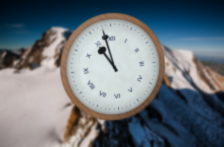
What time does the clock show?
10:58
